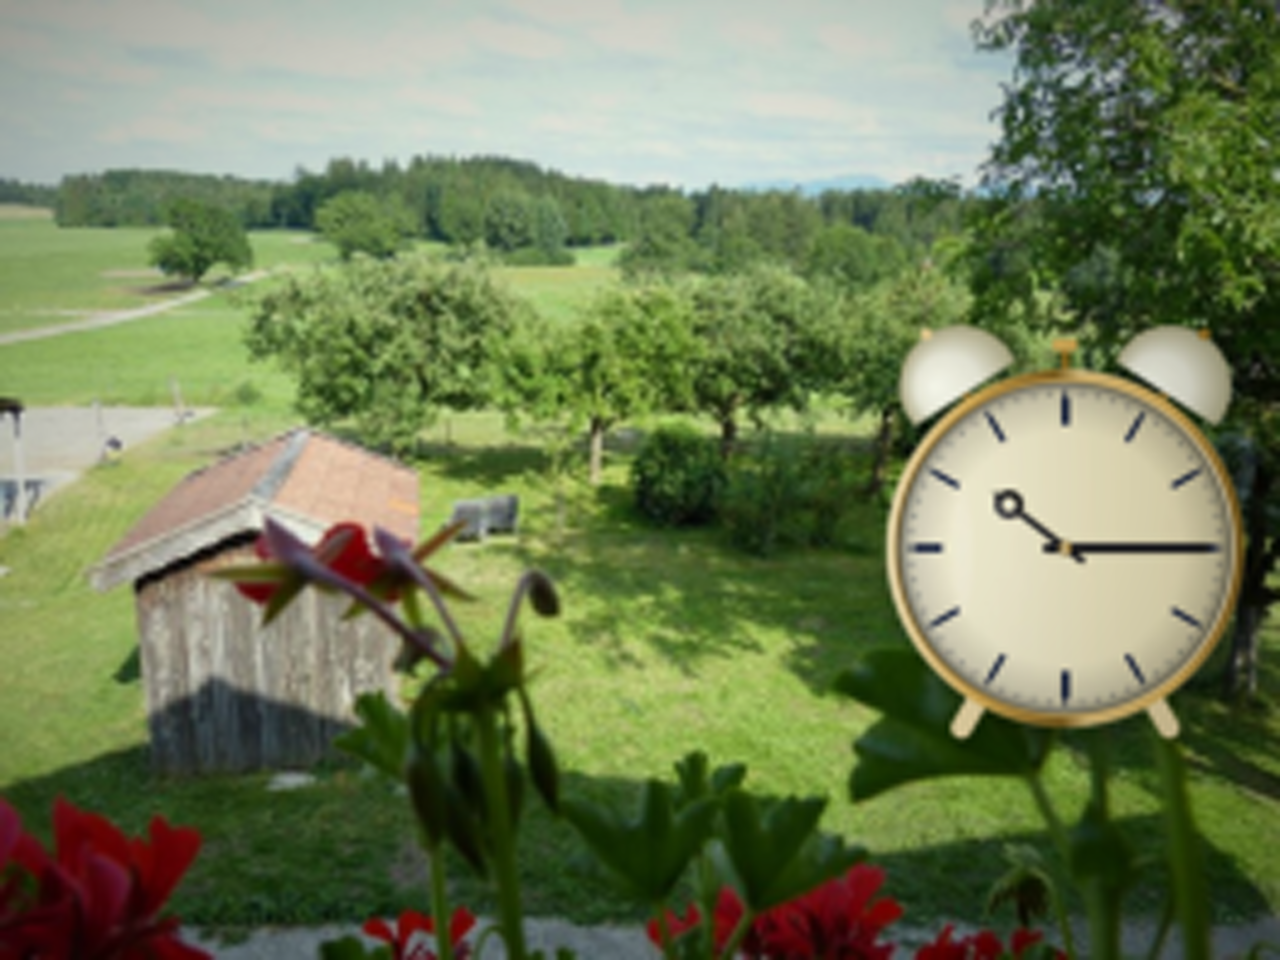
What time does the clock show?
10:15
